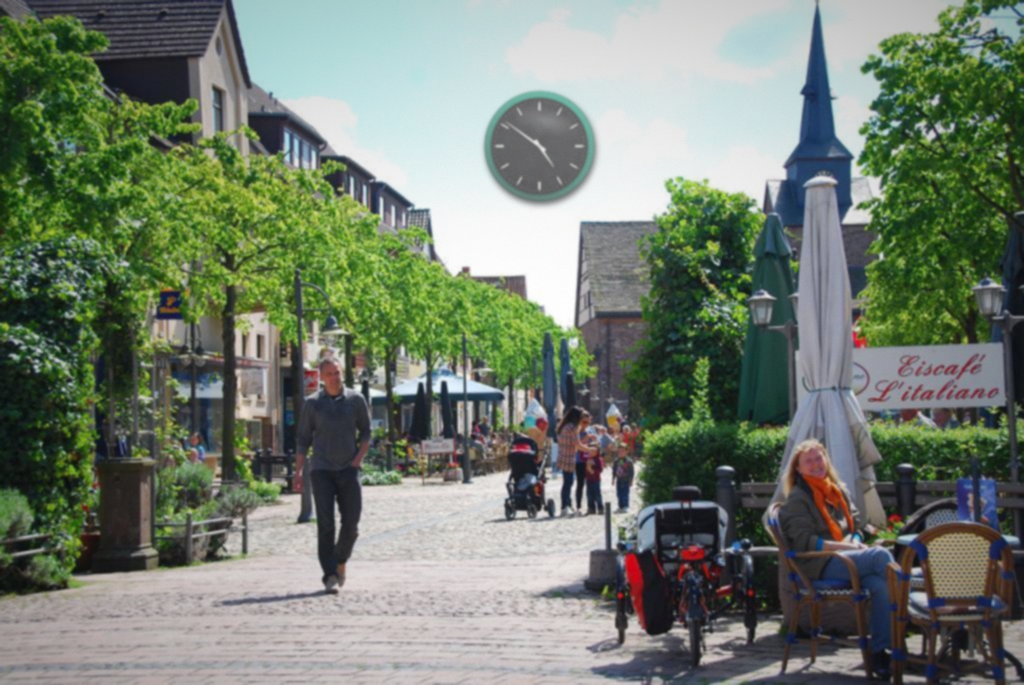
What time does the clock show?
4:51
